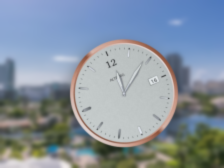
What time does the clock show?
12:09
